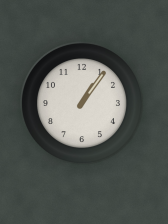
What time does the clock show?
1:06
